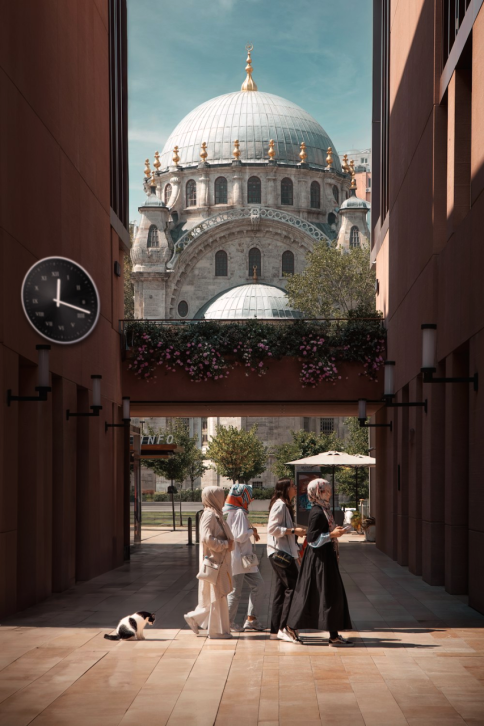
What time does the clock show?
12:18
